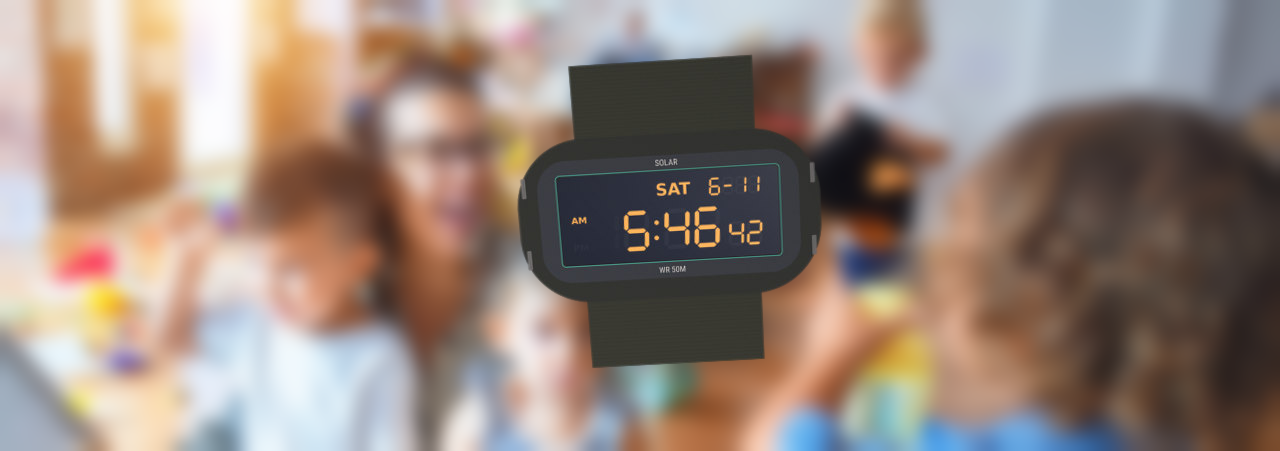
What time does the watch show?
5:46:42
